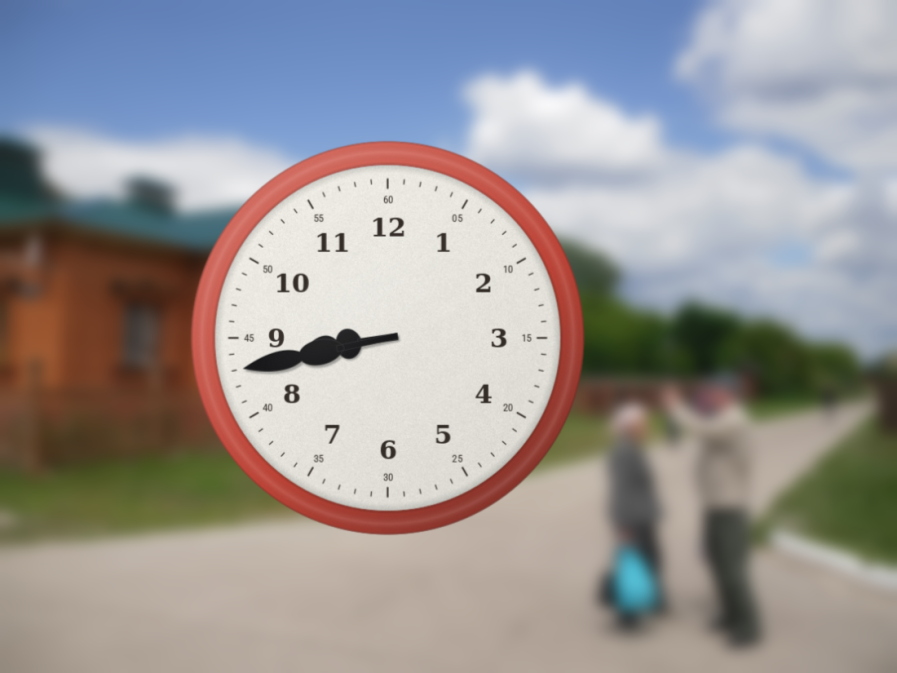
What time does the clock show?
8:43
